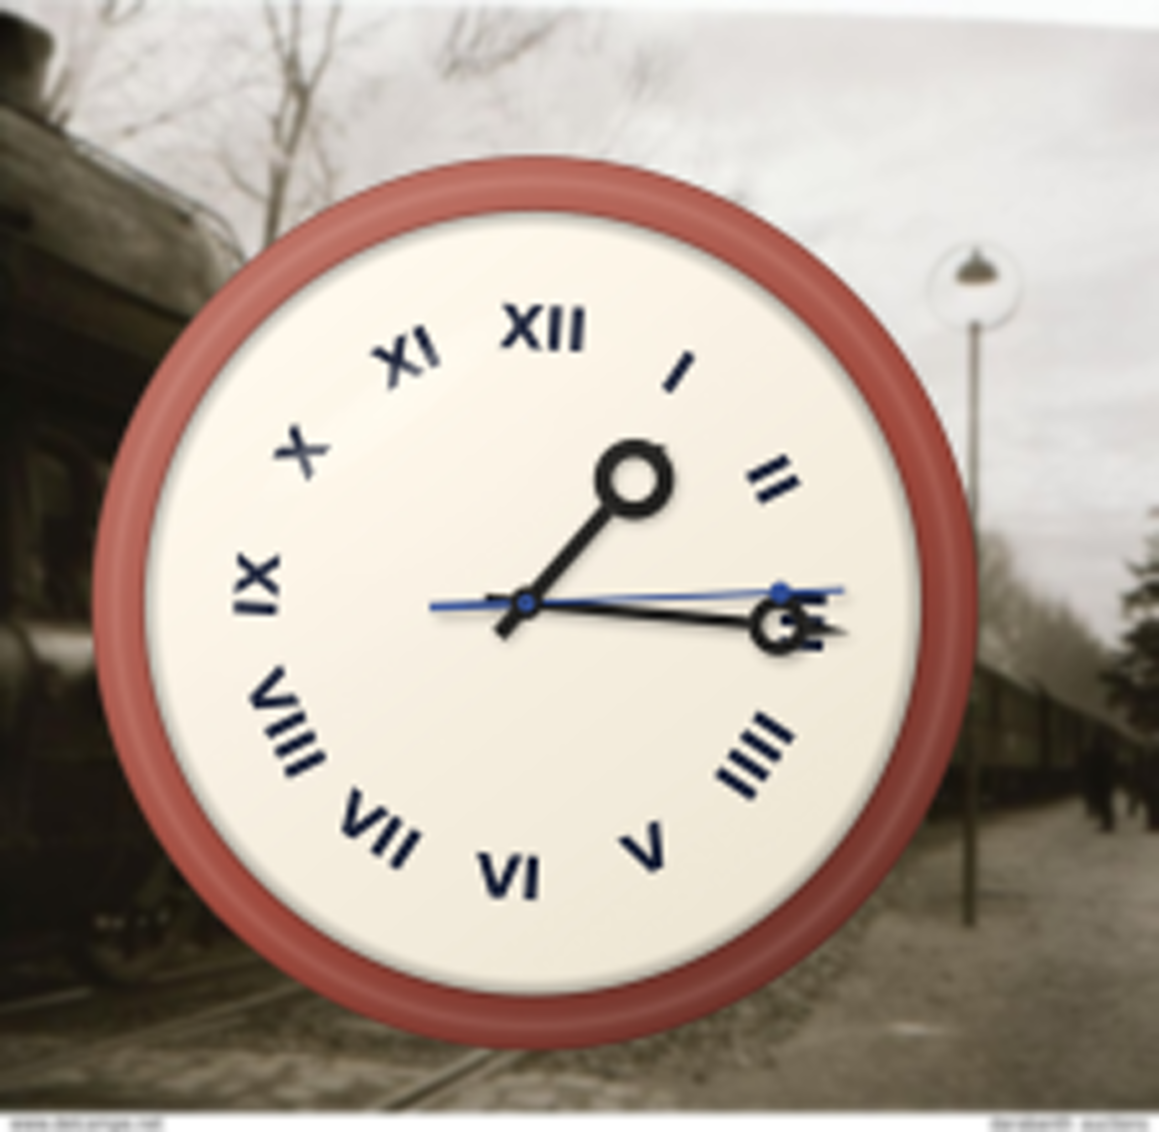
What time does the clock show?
1:15:14
